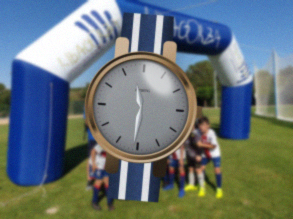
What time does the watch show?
11:31
